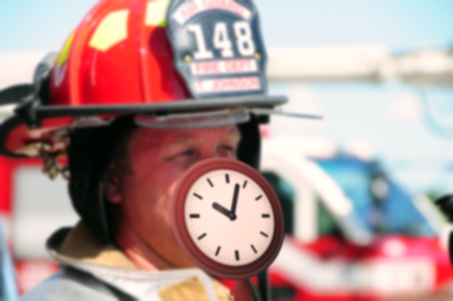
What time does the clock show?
10:03
